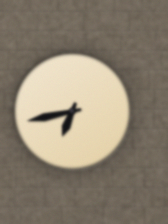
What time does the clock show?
6:43
